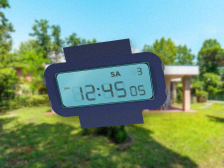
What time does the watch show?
12:45:05
